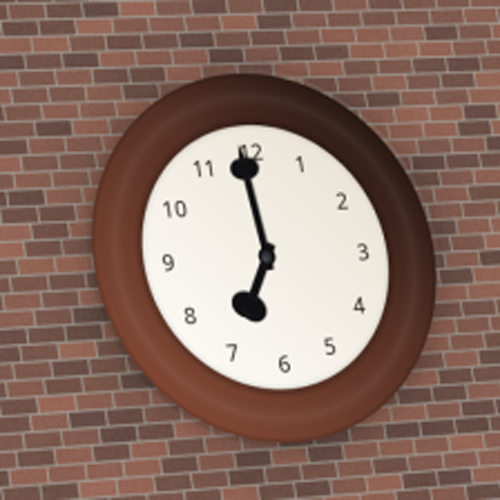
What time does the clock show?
6:59
